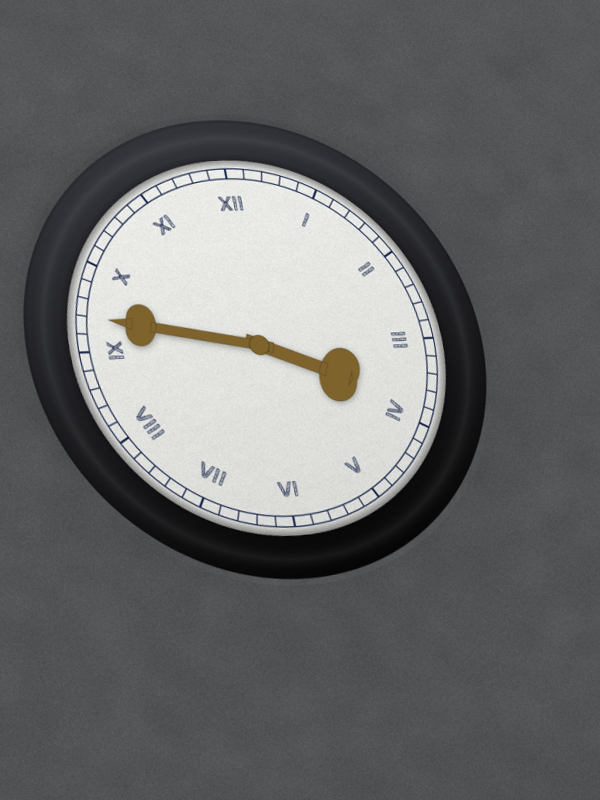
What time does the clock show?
3:47
